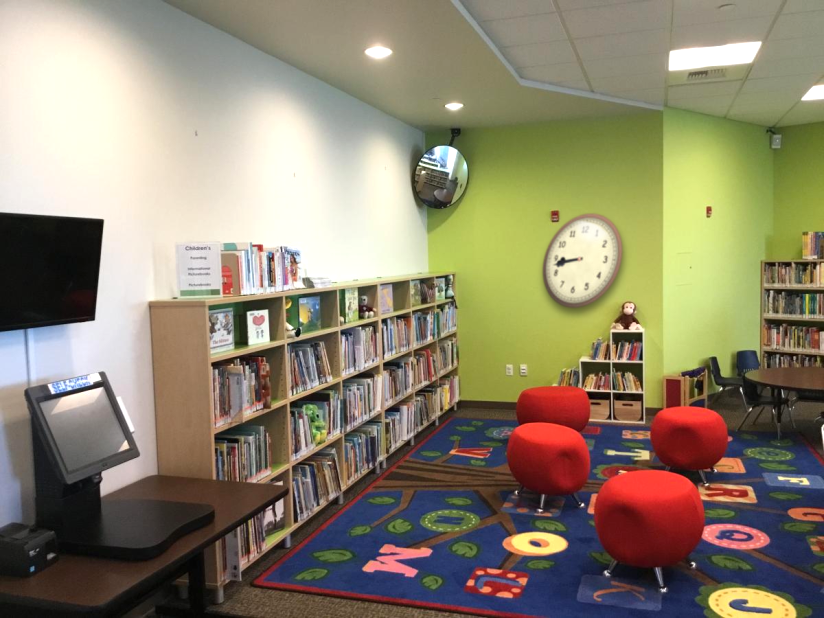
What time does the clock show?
8:43
